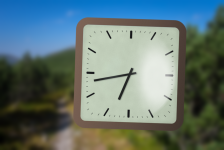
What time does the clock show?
6:43
